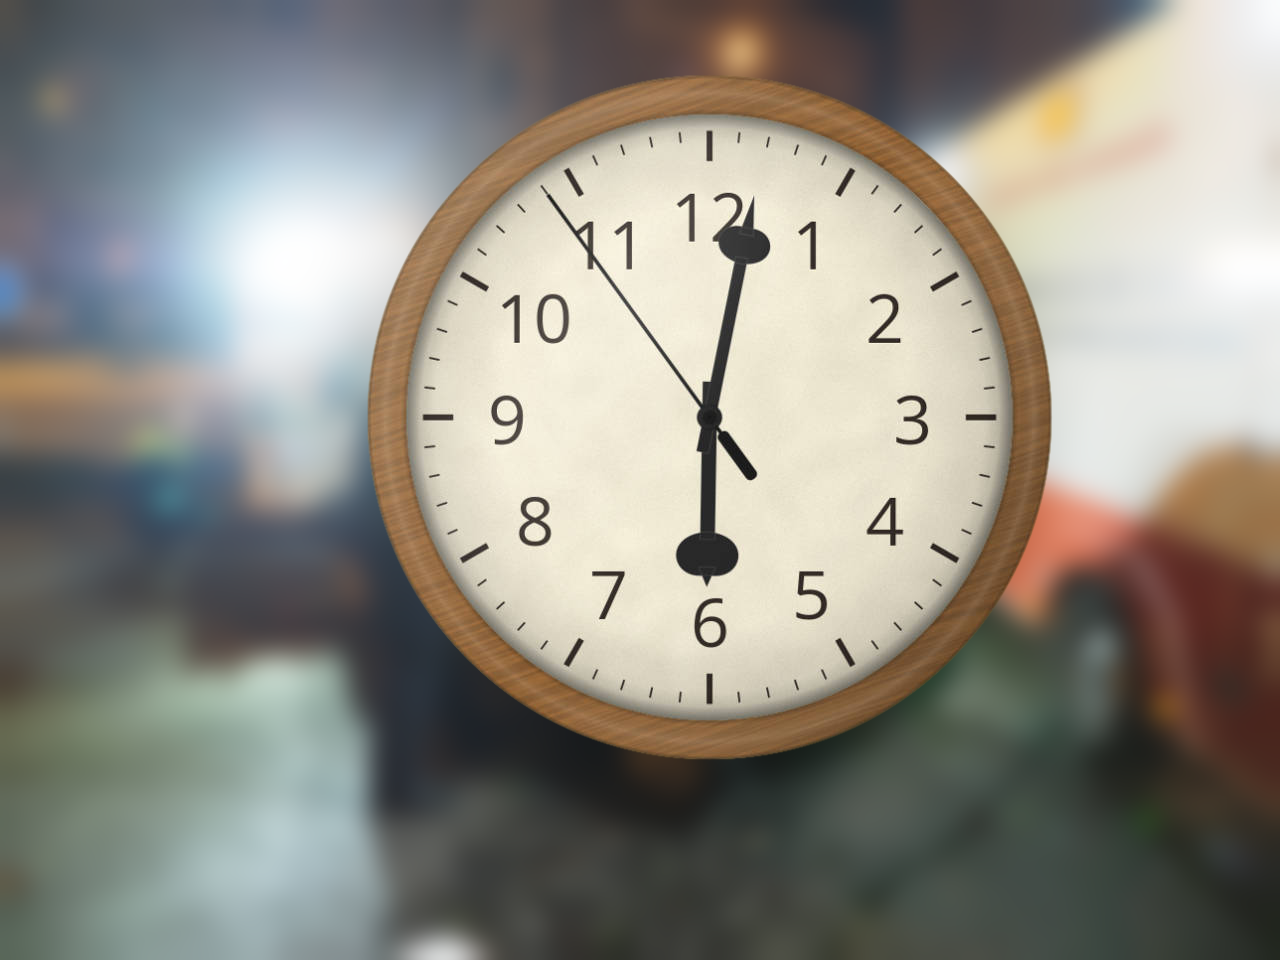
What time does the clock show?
6:01:54
